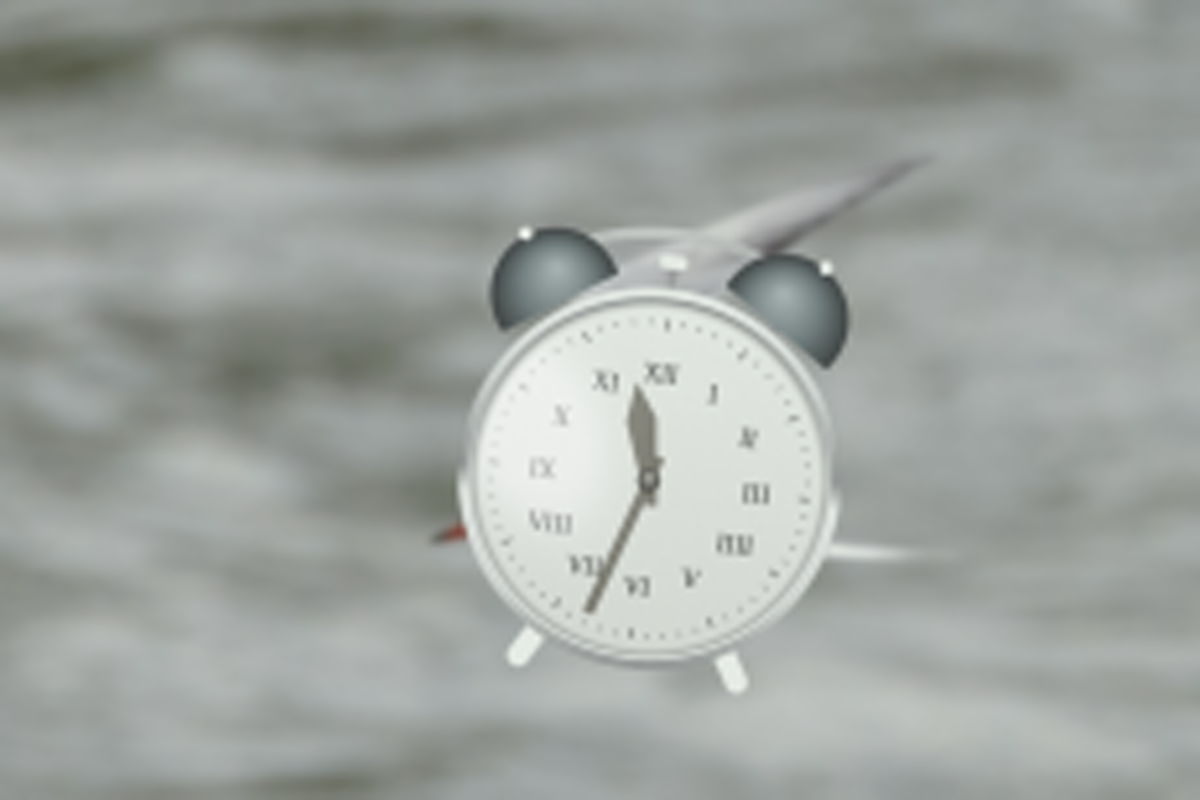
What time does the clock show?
11:33
